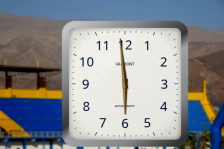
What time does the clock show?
5:59
